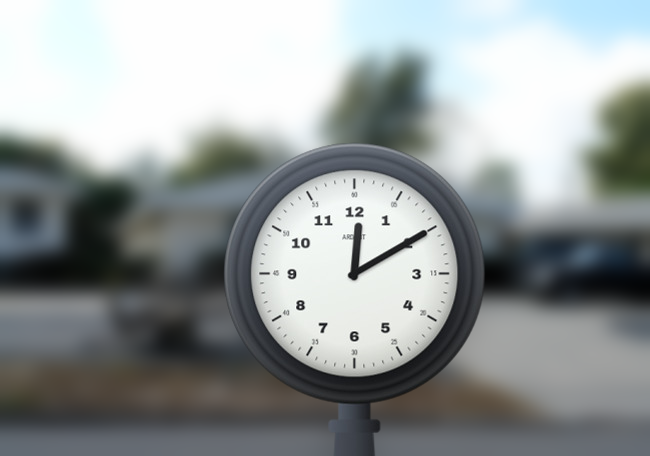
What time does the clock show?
12:10
